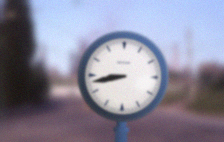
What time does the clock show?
8:43
